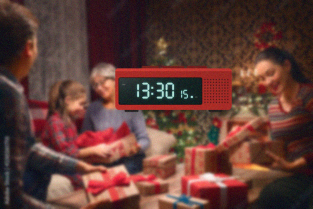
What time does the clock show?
13:30:15
